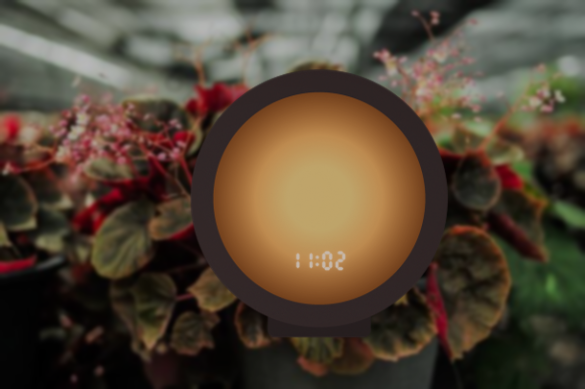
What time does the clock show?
11:02
